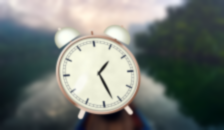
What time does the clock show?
1:27
